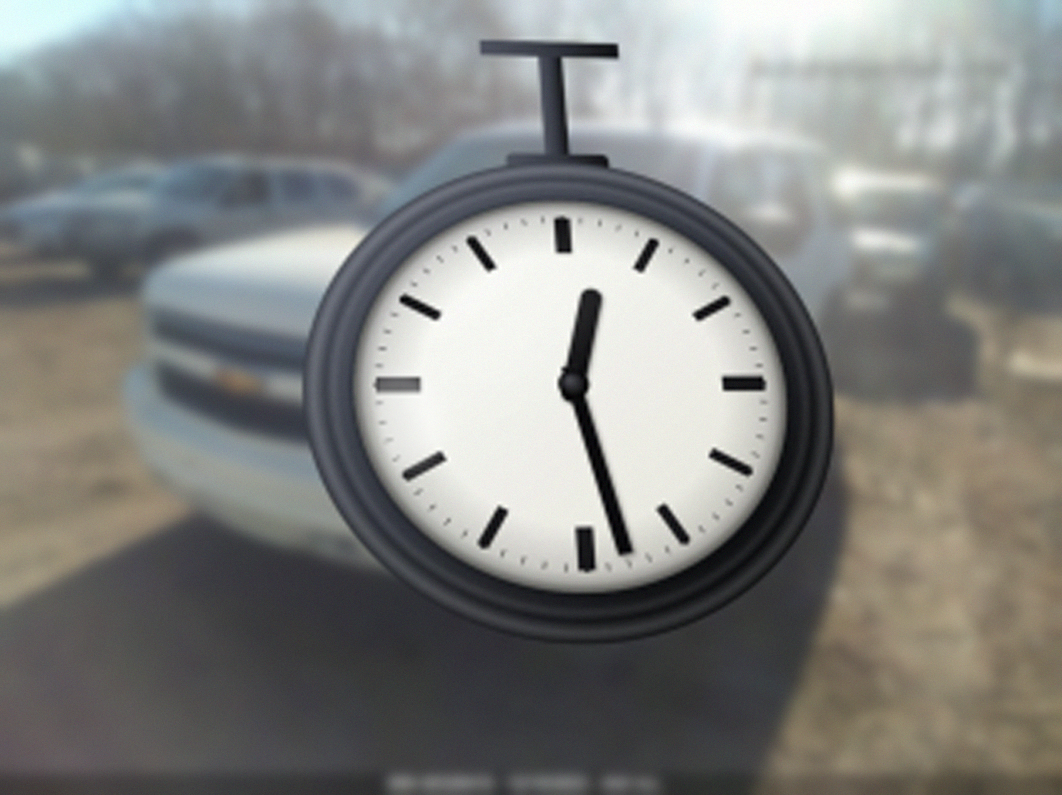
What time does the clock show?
12:28
